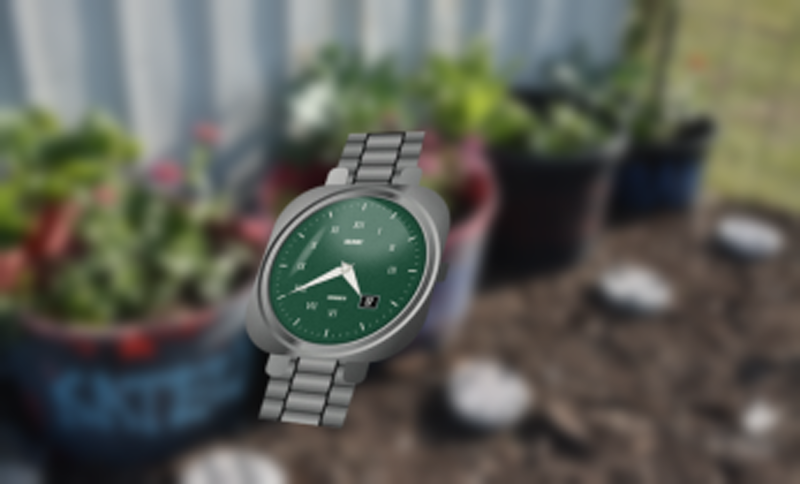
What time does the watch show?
4:40
